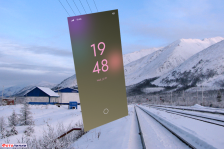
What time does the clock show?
19:48
